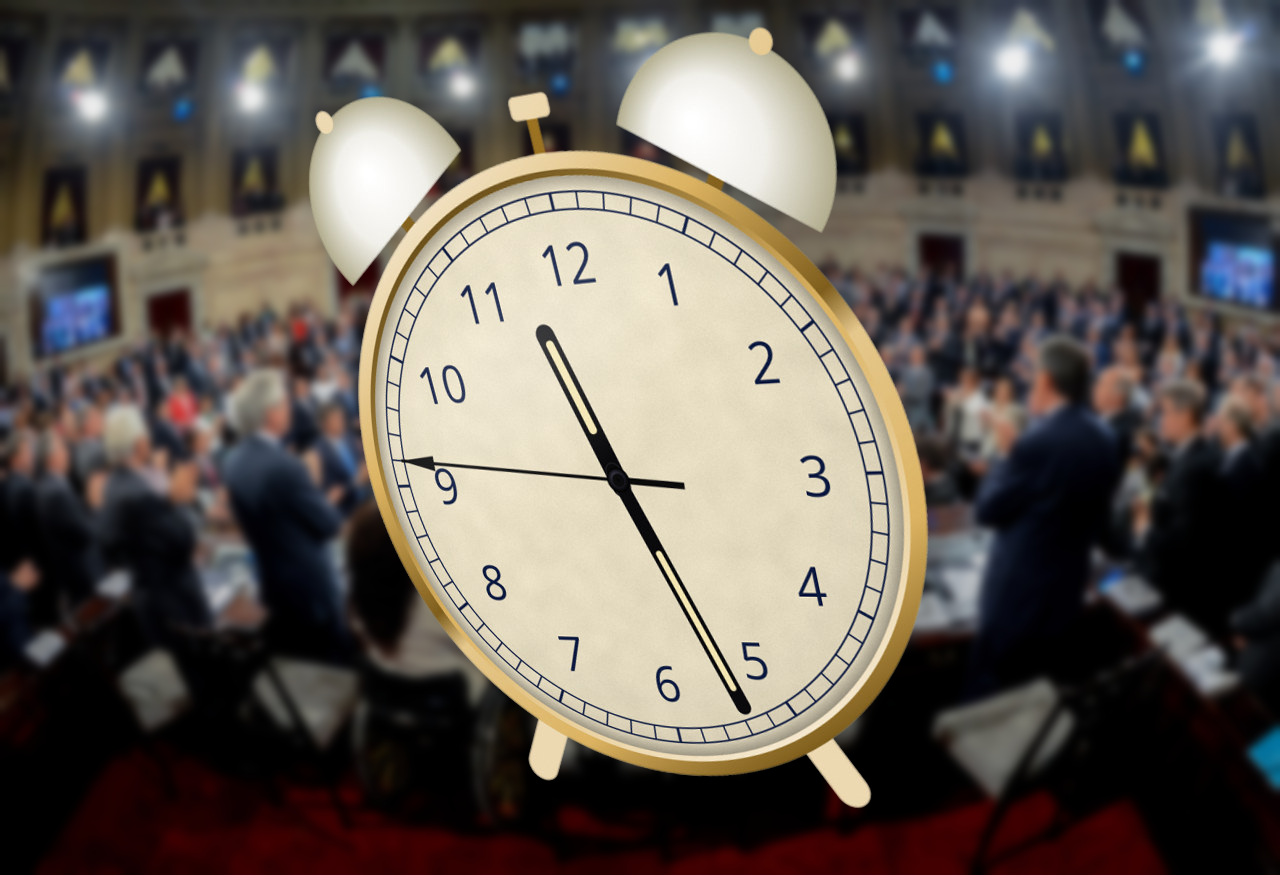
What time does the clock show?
11:26:46
